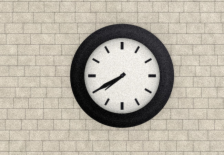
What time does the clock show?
7:40
